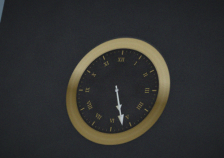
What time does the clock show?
5:27
